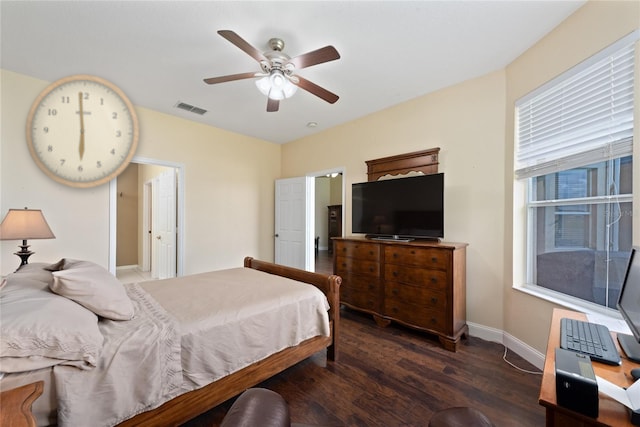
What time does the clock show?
5:59
